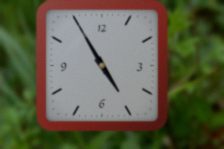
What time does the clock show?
4:55
